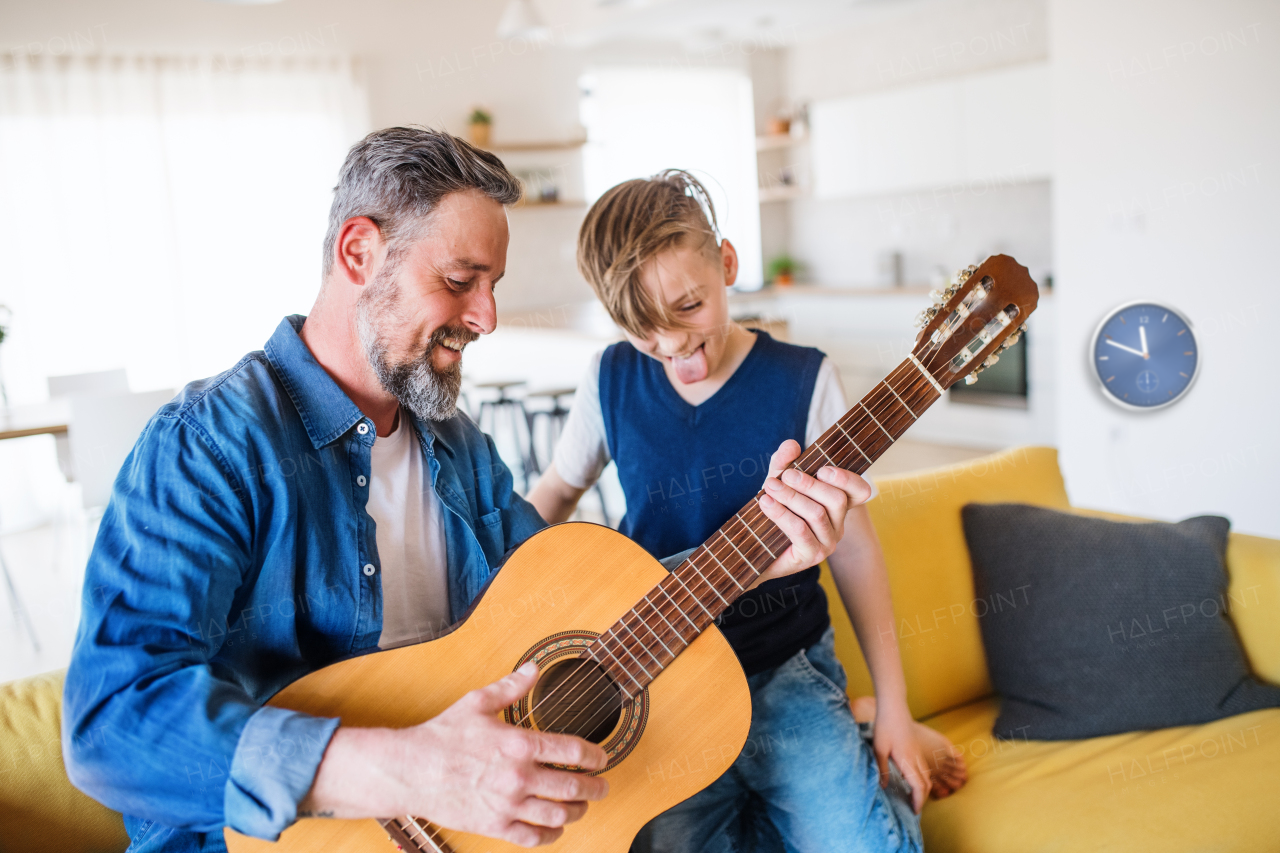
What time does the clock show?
11:49
